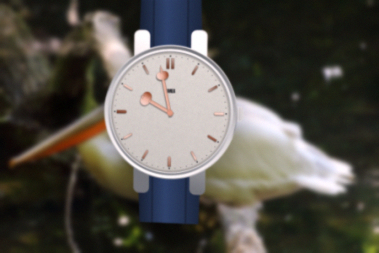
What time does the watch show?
9:58
